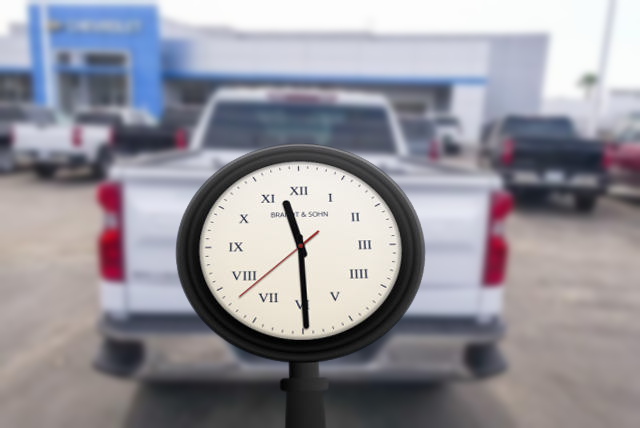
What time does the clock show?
11:29:38
